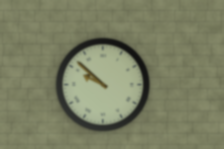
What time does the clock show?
9:52
